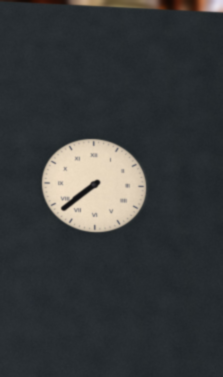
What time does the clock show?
7:38
